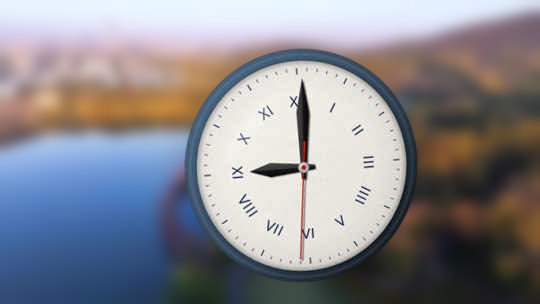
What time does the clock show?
9:00:31
